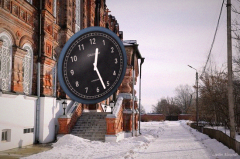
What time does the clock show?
12:27
